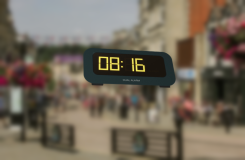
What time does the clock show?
8:16
